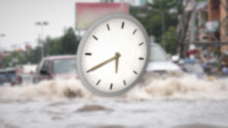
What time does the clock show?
5:40
